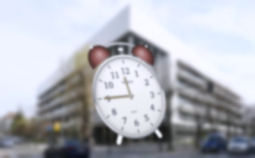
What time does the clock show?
11:45
